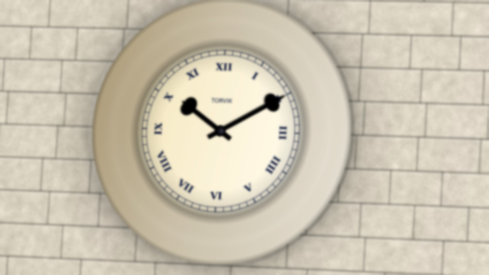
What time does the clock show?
10:10
